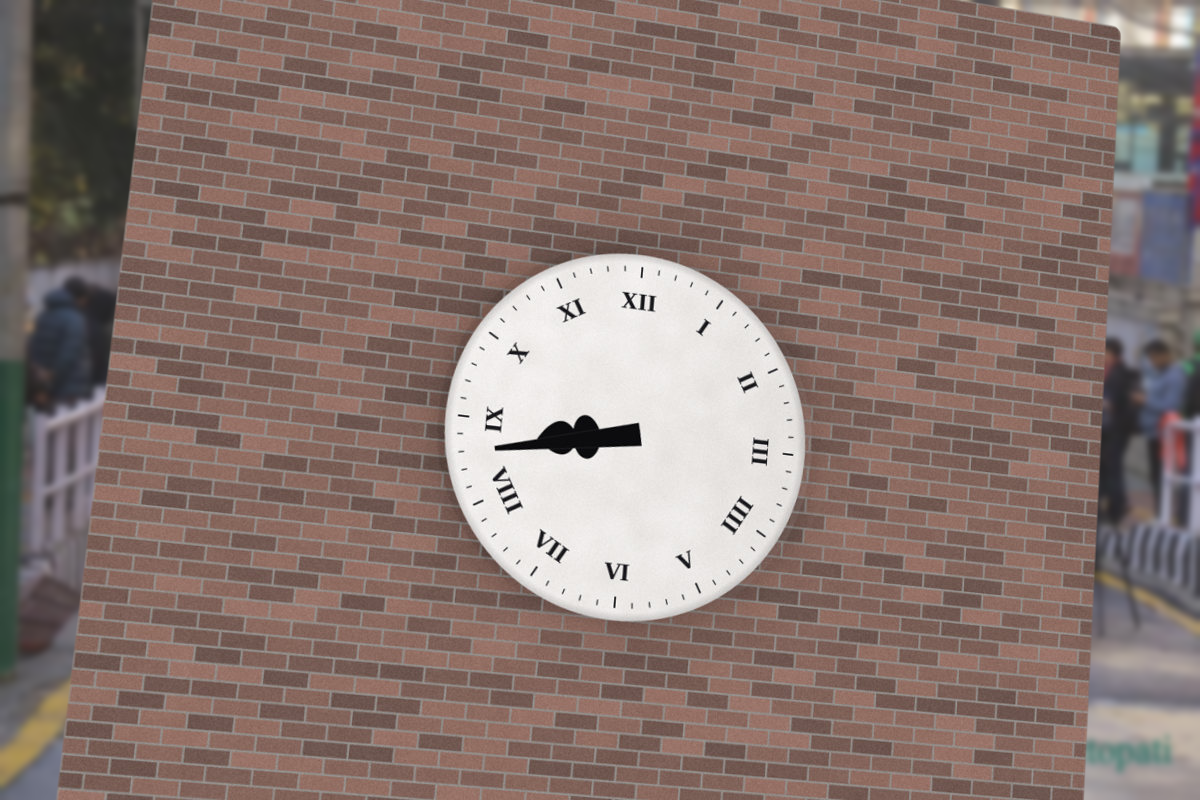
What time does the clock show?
8:43
